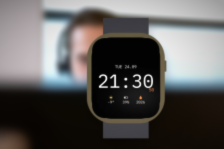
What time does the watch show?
21:30
